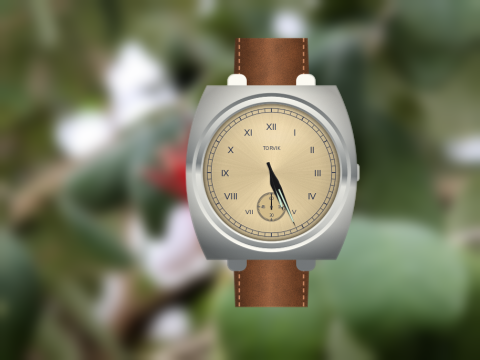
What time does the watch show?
5:26
